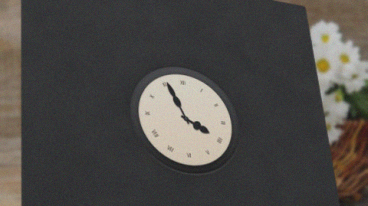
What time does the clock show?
3:56
